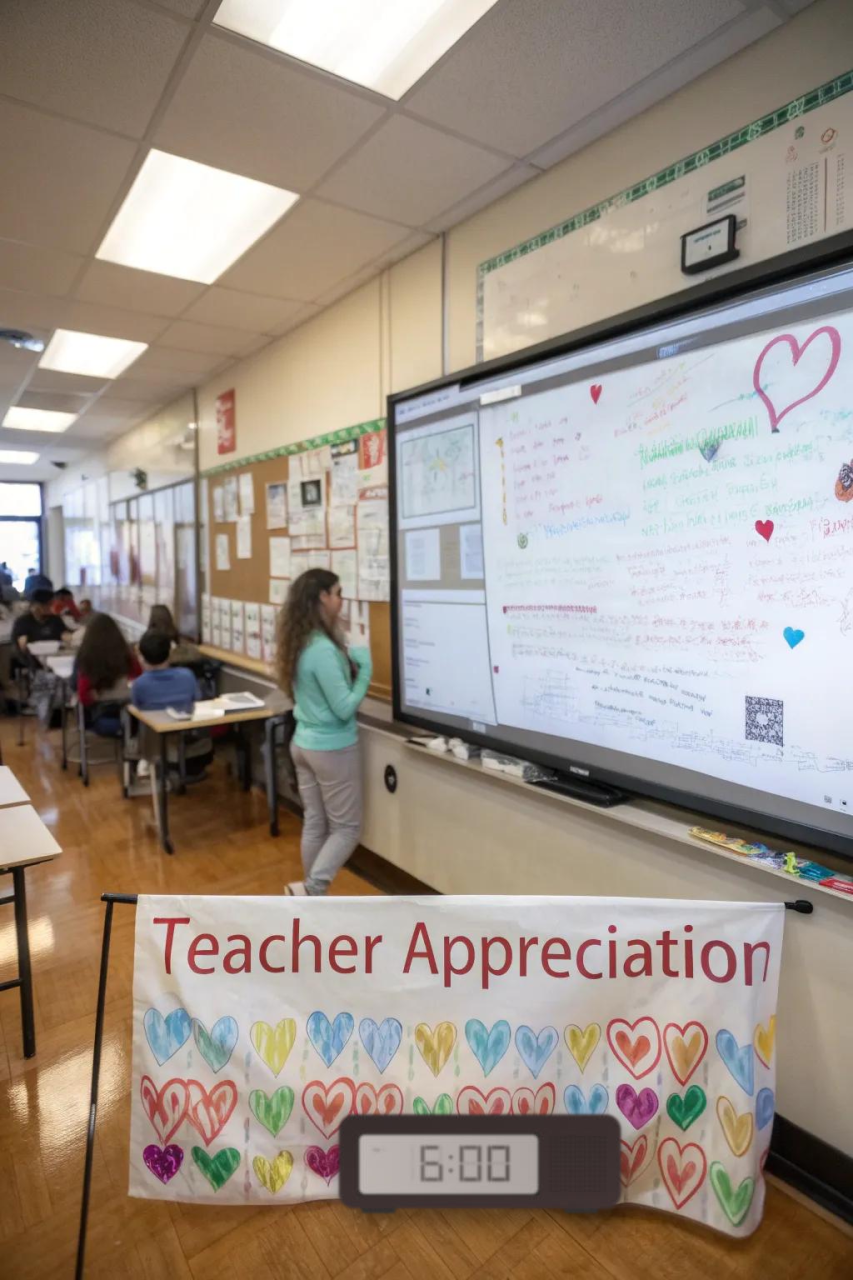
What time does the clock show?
6:00
